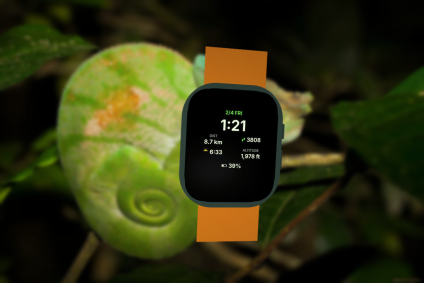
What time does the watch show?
1:21
